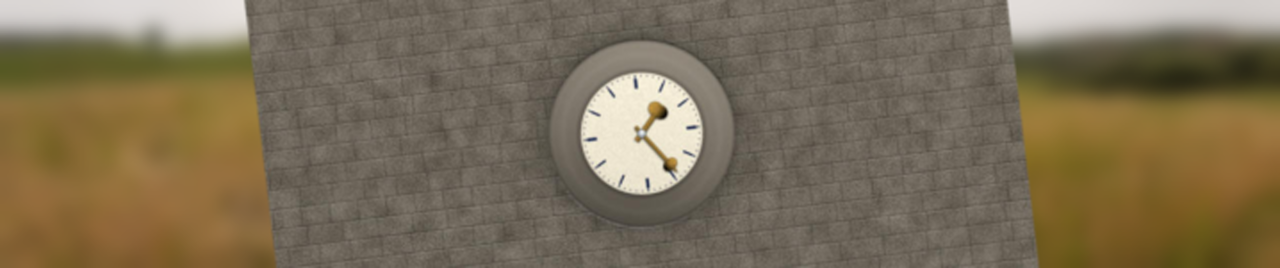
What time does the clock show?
1:24
